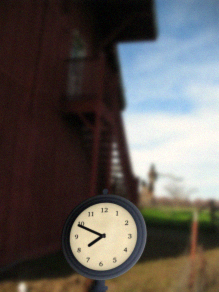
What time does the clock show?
7:49
